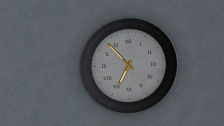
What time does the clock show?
6:53
